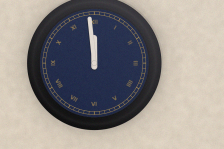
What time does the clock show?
11:59
